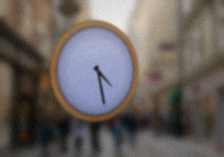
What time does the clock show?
4:28
